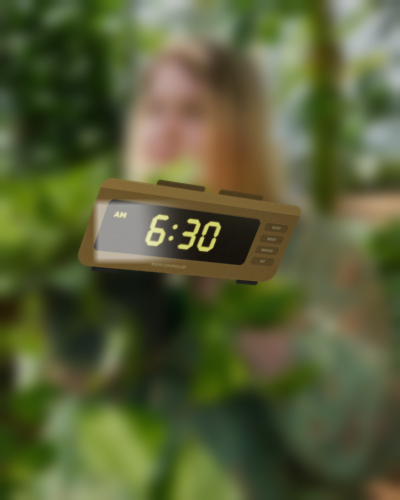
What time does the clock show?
6:30
